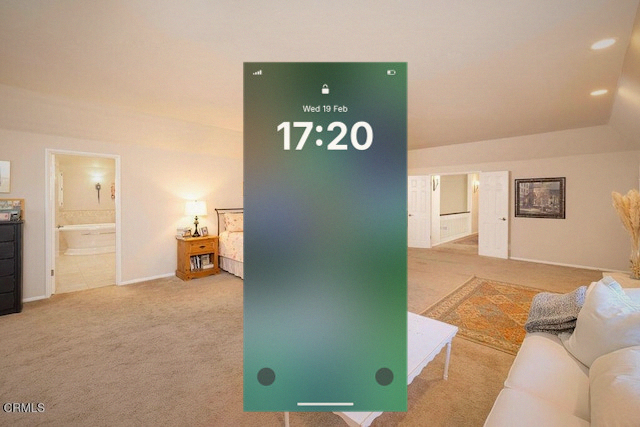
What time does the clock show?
17:20
